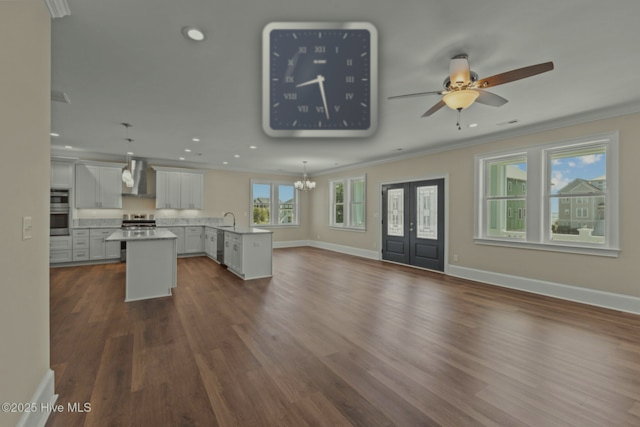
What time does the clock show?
8:28
